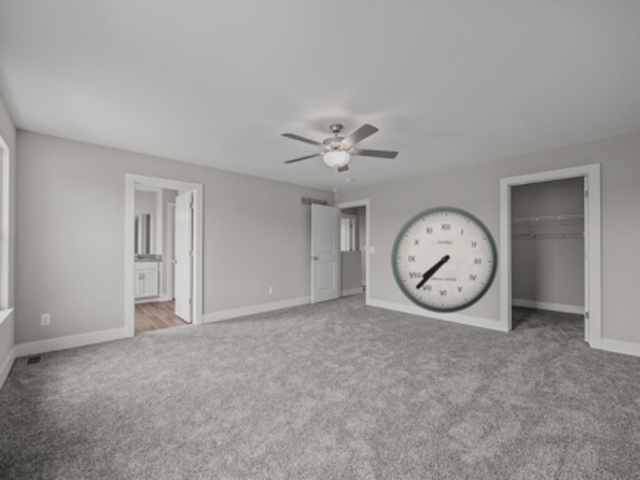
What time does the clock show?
7:37
